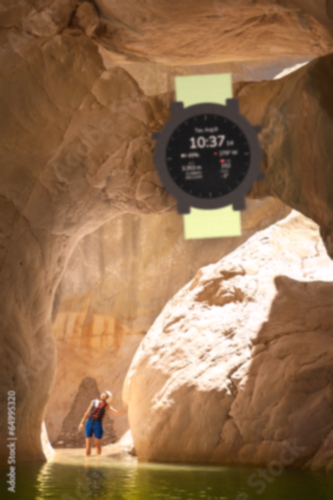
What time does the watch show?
10:37
